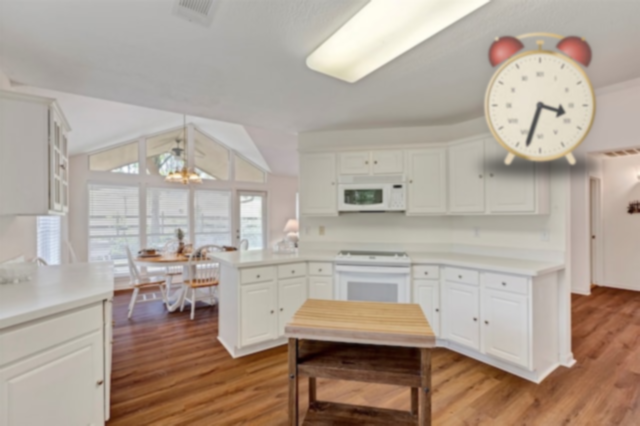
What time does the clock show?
3:33
